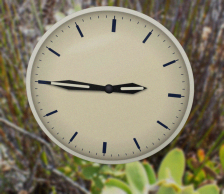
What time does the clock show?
2:45
